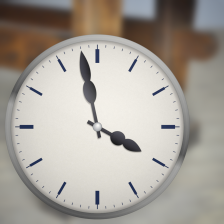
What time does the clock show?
3:58
